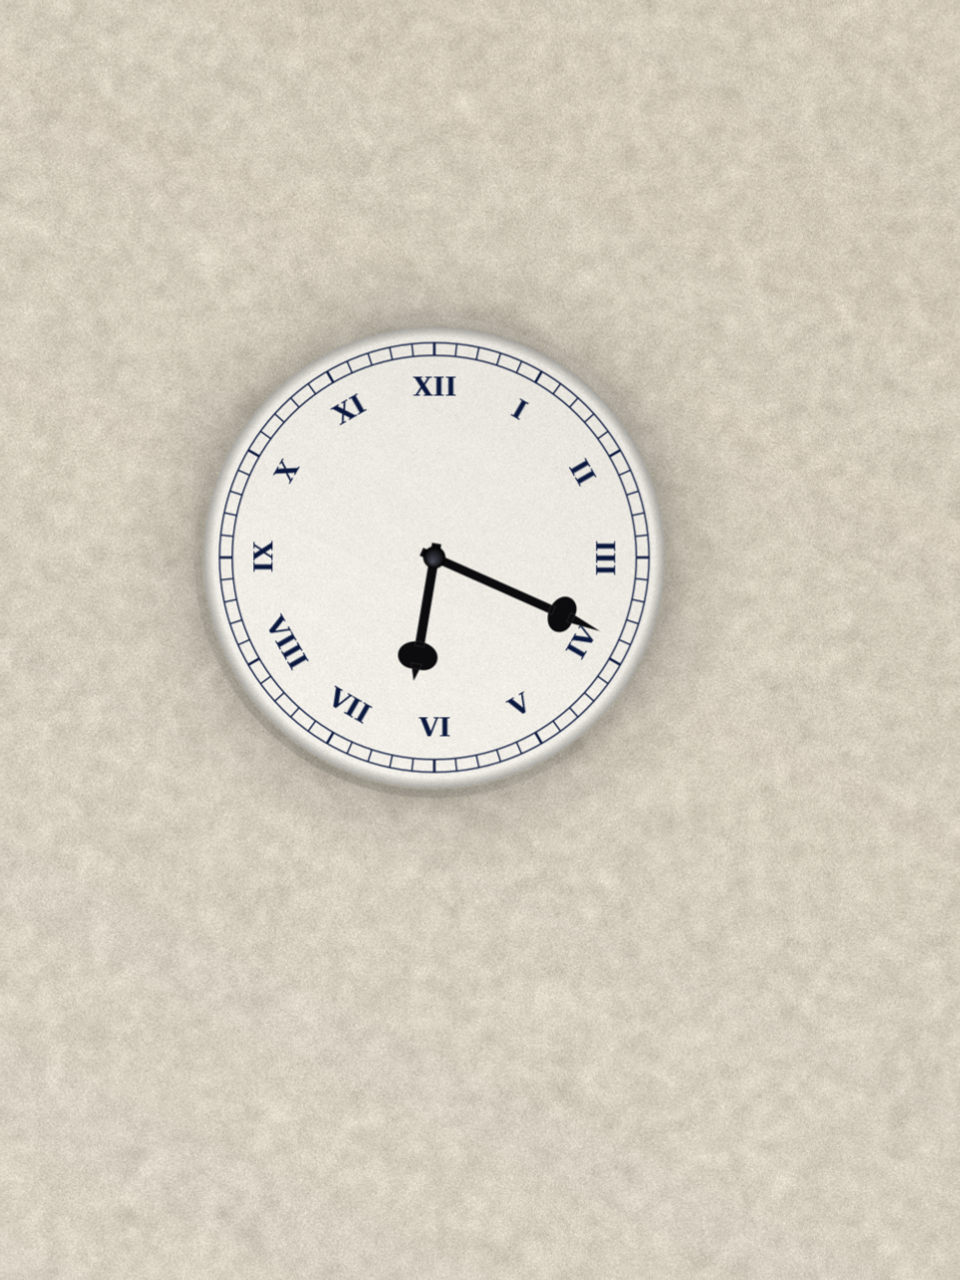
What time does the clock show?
6:19
